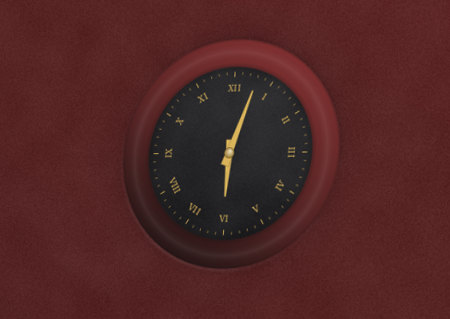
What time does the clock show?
6:03
